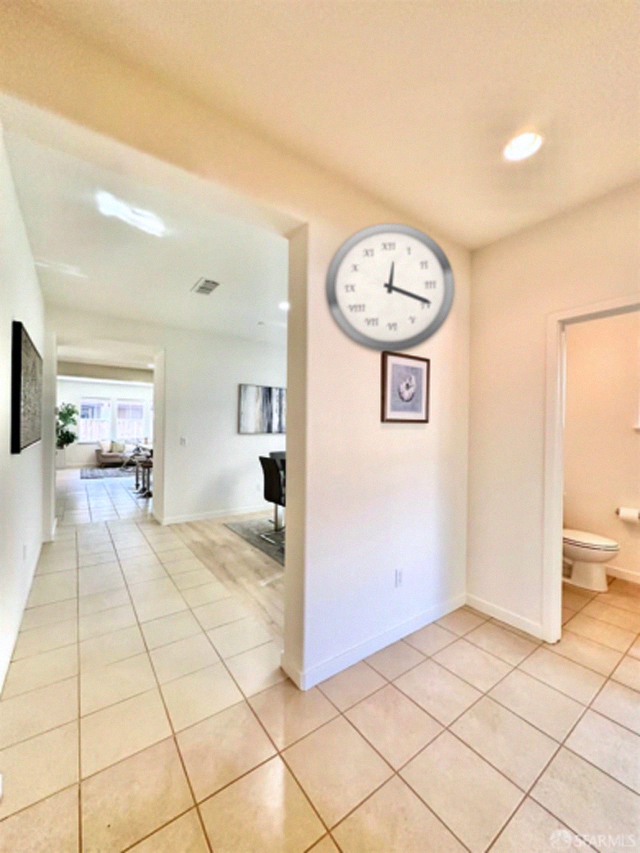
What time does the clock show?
12:19
